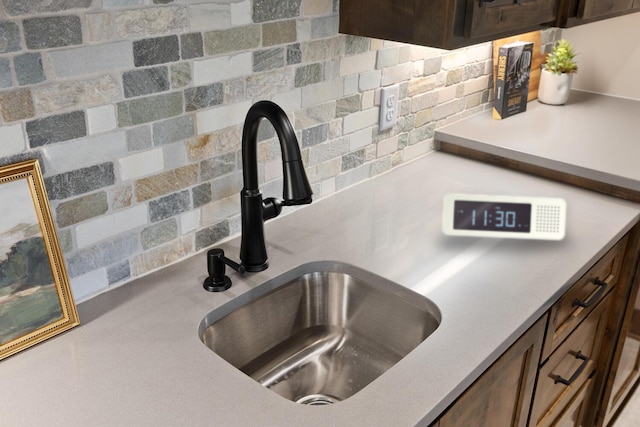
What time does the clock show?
11:30
